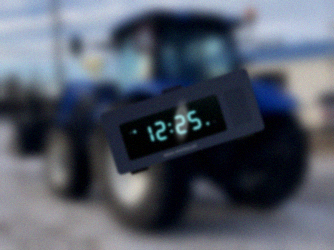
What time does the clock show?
12:25
